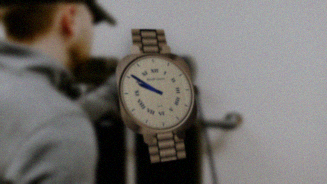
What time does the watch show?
9:51
